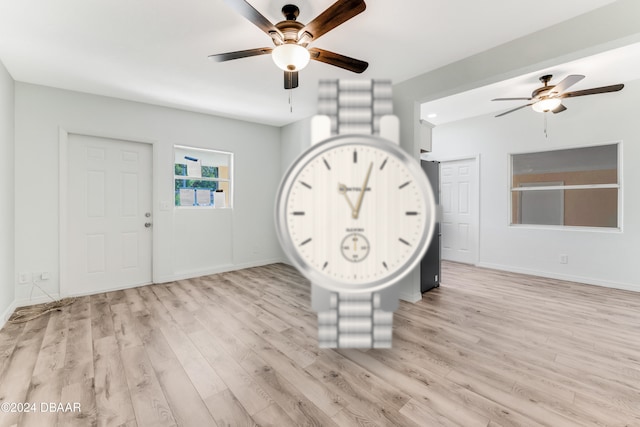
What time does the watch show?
11:03
